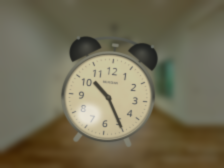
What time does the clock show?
10:25
